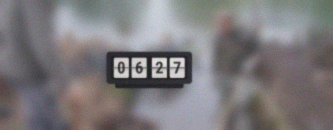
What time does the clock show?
6:27
